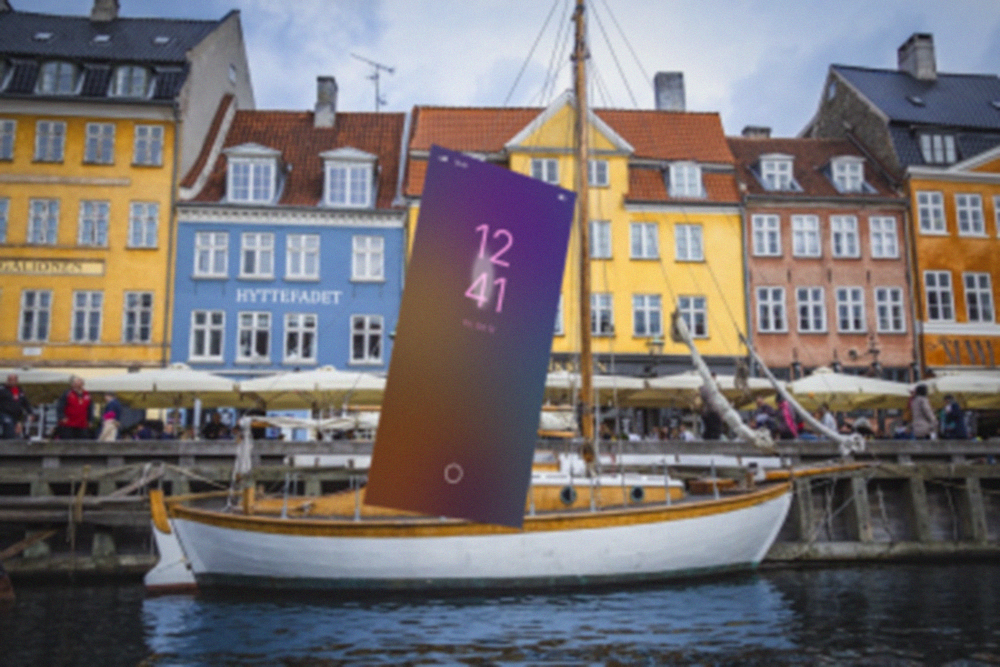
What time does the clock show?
12:41
